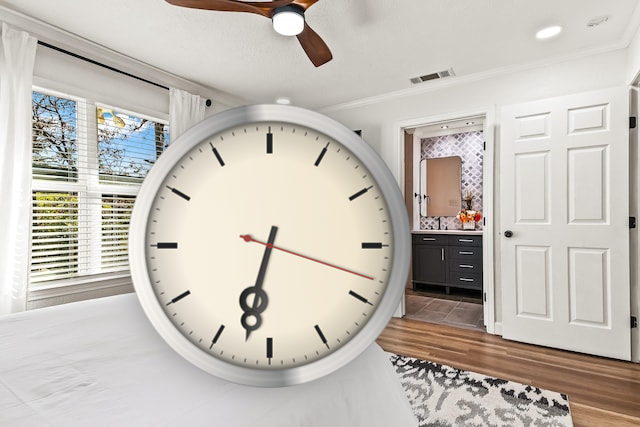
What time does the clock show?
6:32:18
